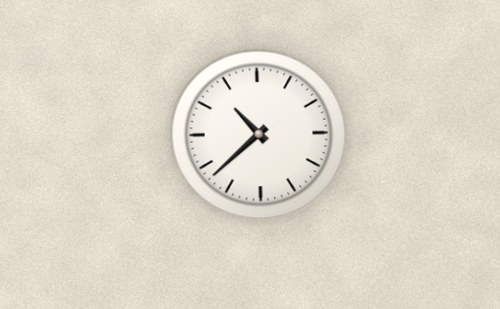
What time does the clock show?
10:38
